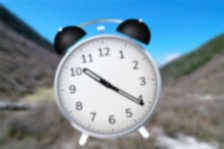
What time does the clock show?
10:21
